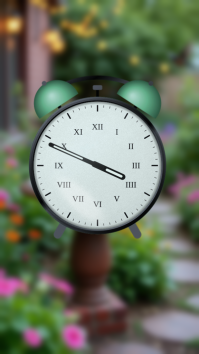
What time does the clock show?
3:49
